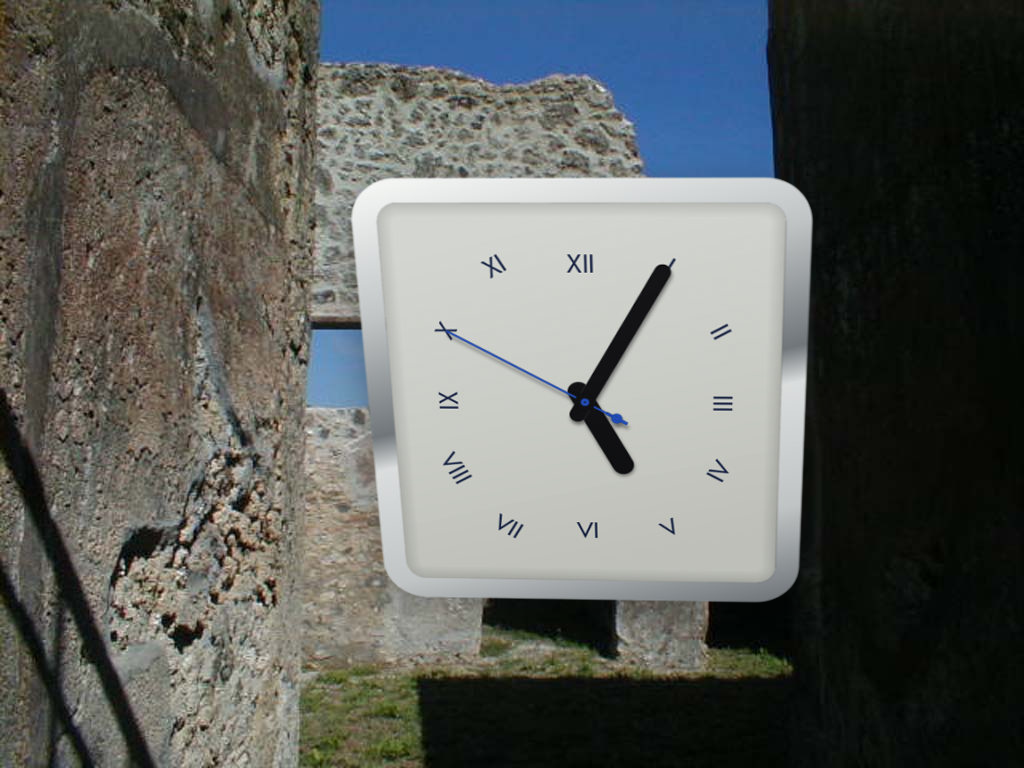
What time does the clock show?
5:04:50
